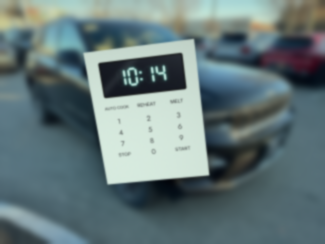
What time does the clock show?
10:14
